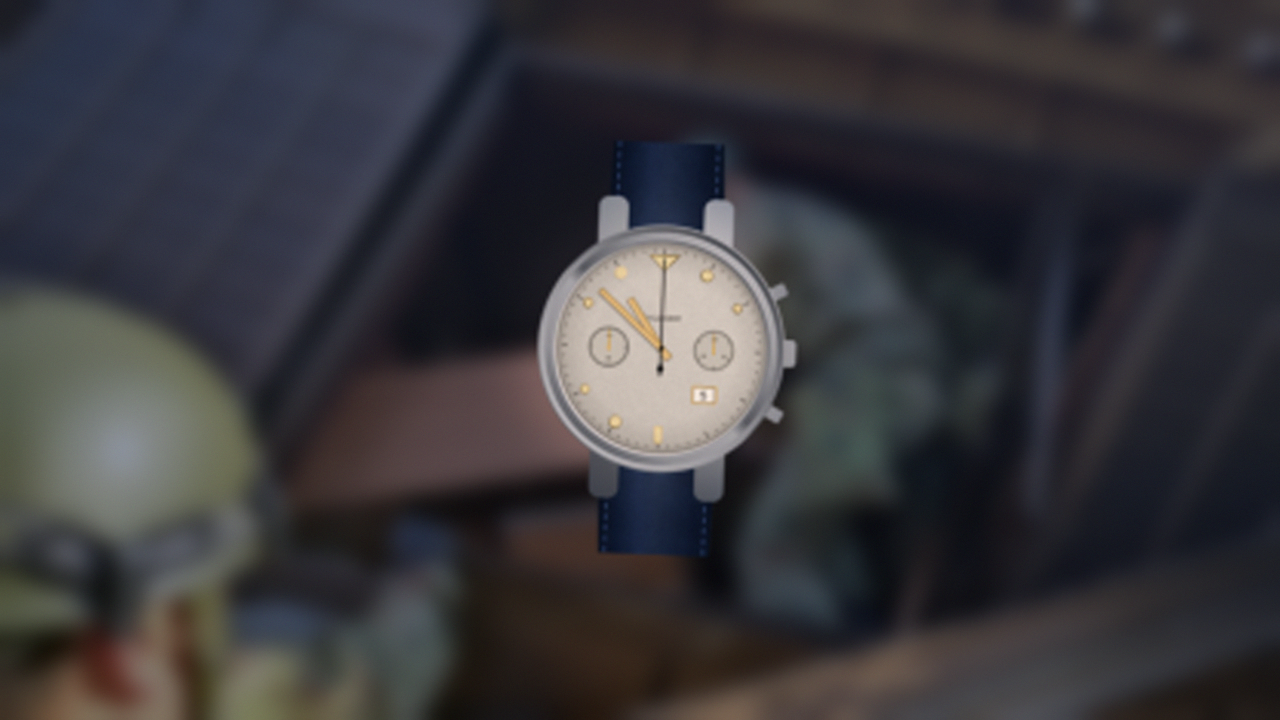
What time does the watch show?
10:52
